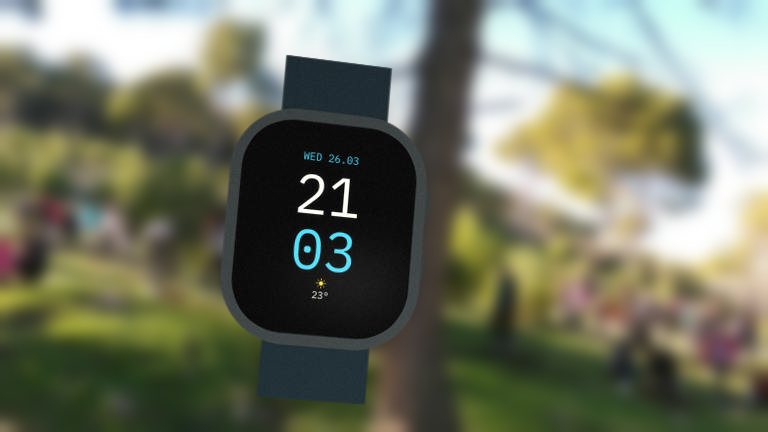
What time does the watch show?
21:03
